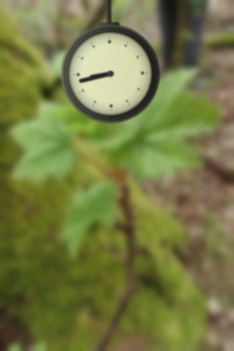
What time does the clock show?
8:43
